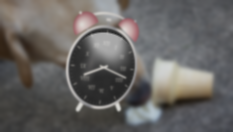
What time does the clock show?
8:18
